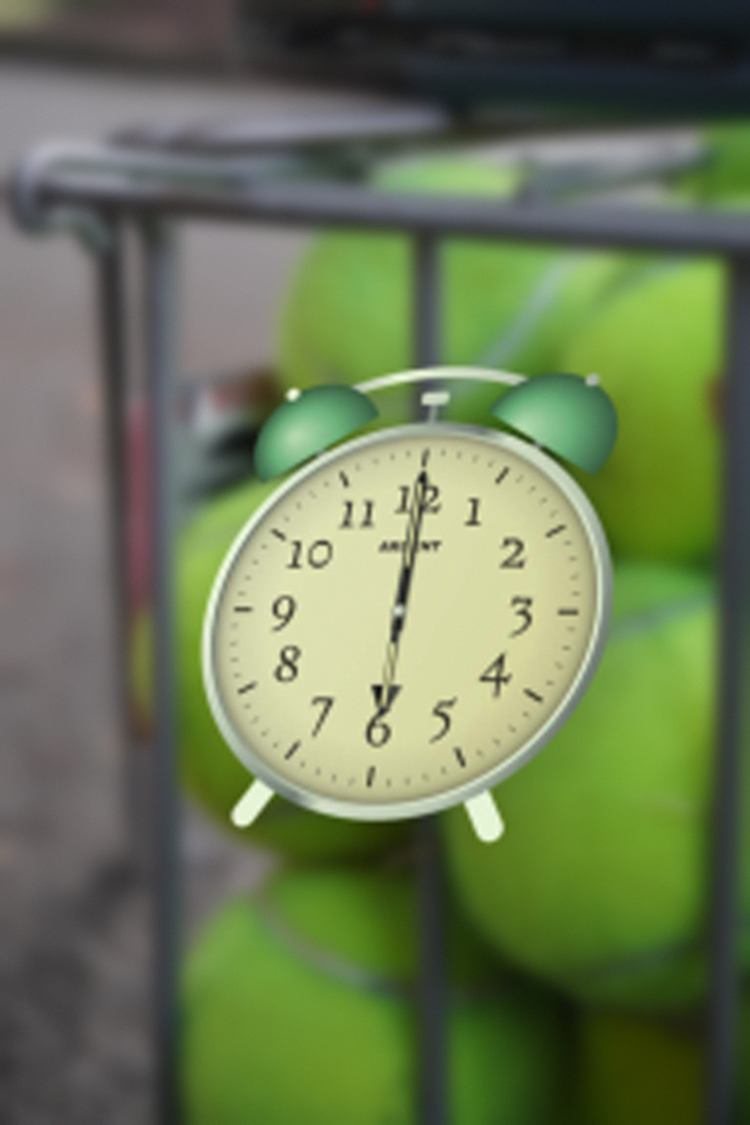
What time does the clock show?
6:00
